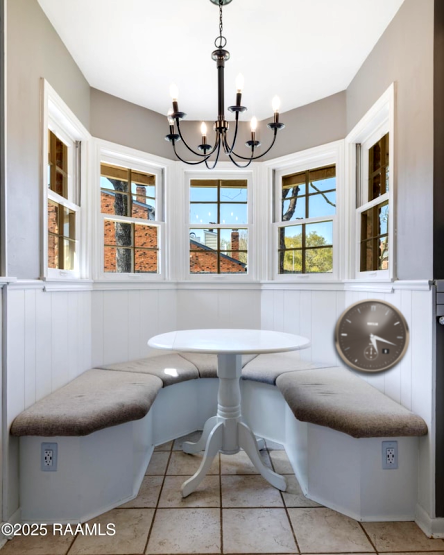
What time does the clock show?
5:18
